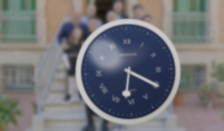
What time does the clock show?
6:20
